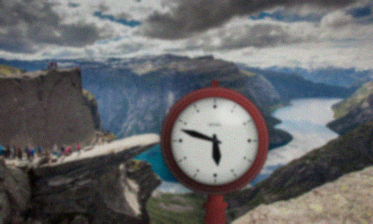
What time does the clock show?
5:48
